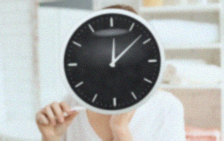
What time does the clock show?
12:08
